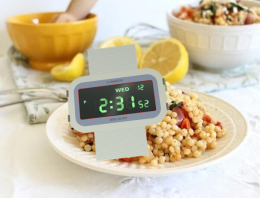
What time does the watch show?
2:31:52
